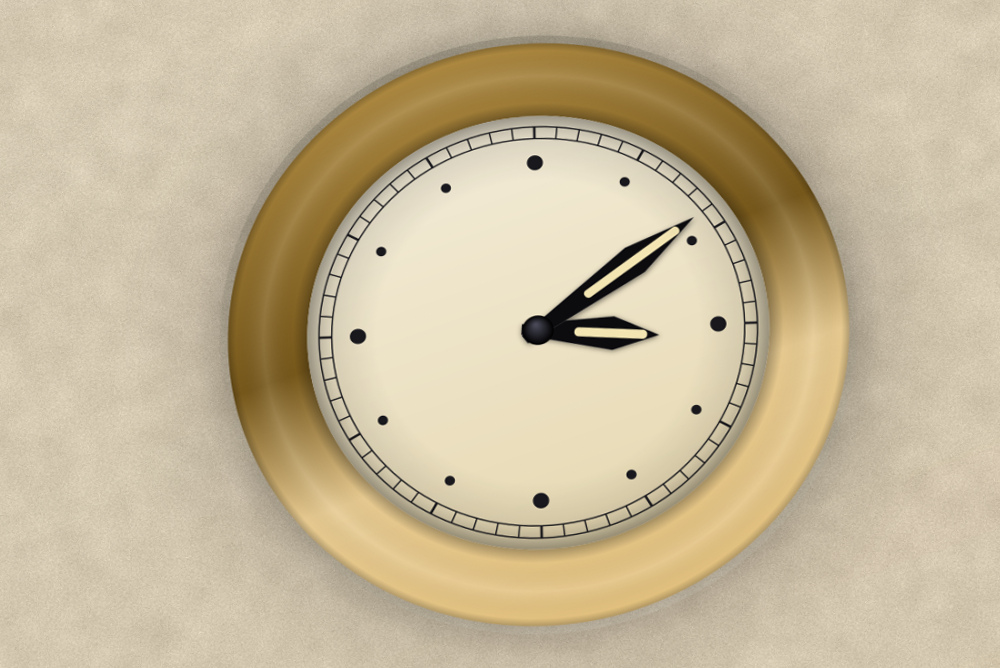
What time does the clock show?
3:09
